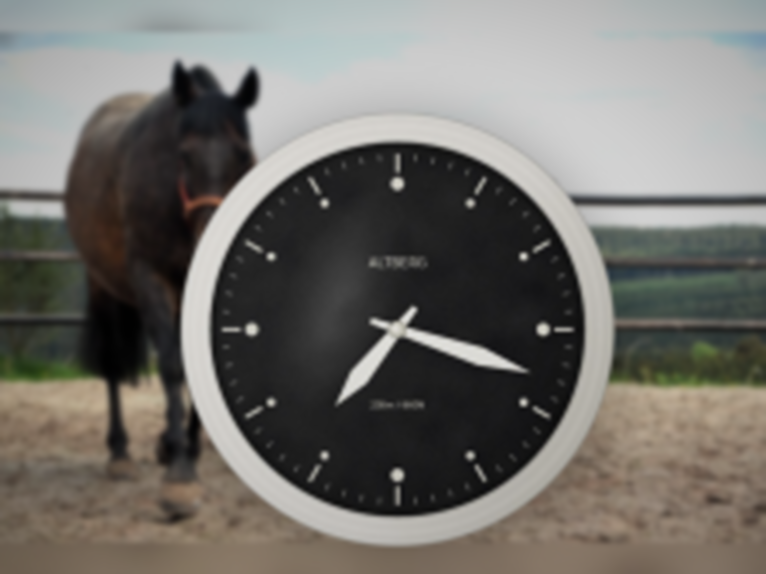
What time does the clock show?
7:18
